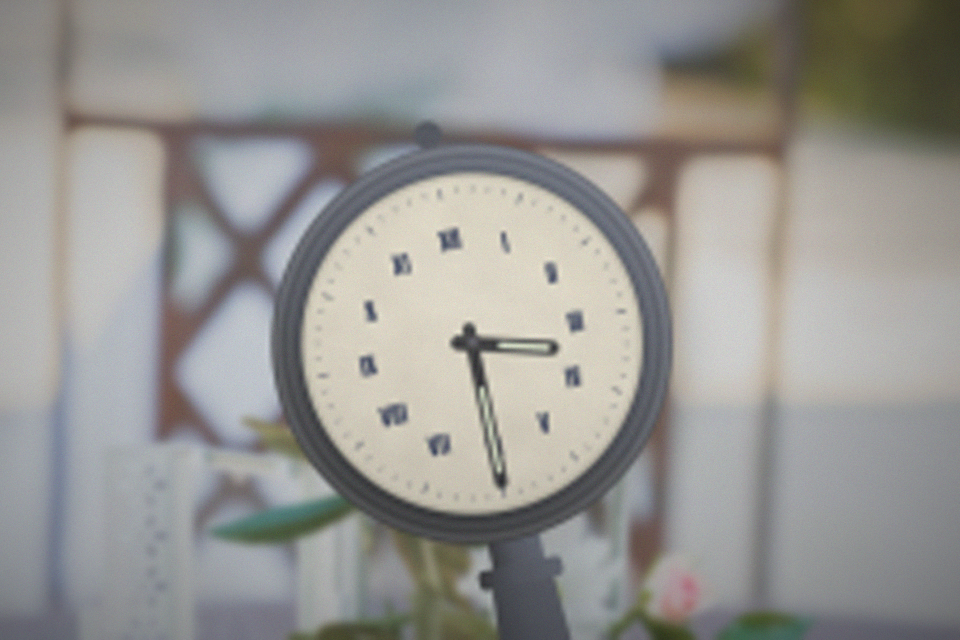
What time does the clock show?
3:30
